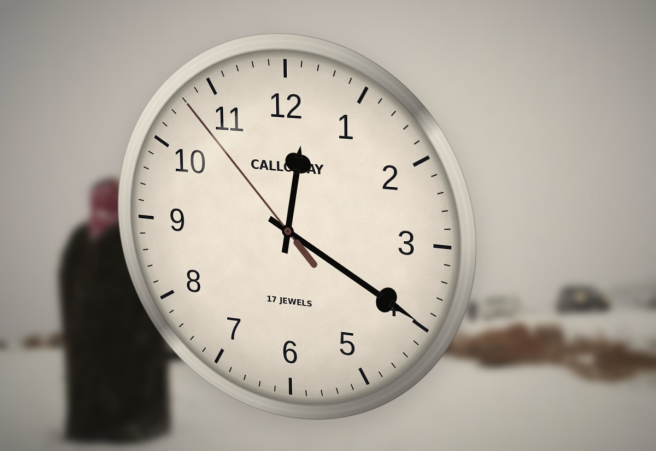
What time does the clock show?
12:19:53
